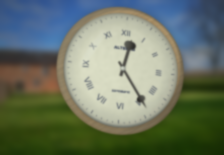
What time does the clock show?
12:24
